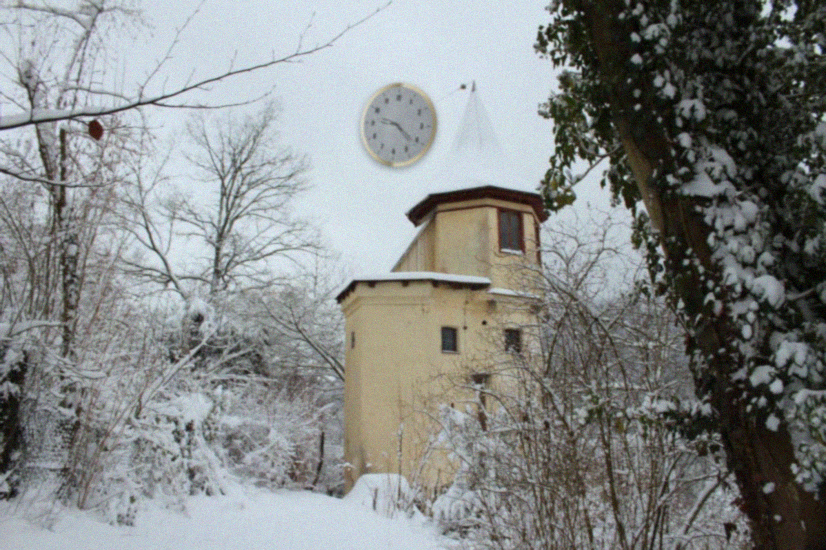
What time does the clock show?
9:22
